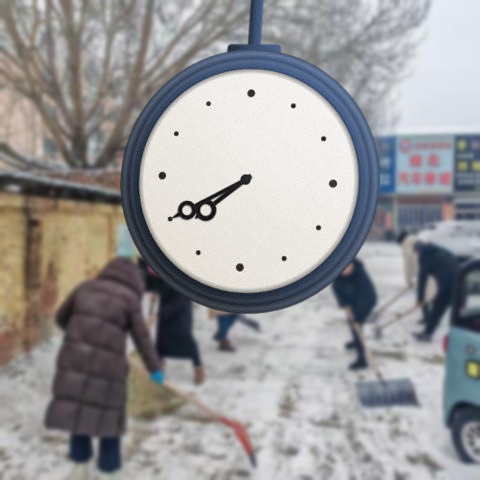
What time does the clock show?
7:40
